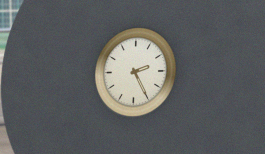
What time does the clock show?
2:25
